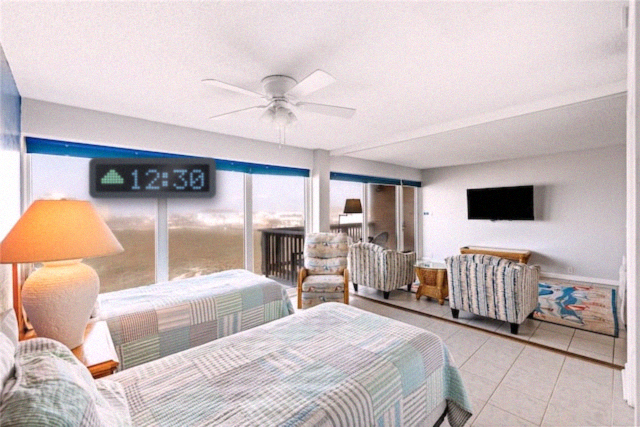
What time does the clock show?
12:30
